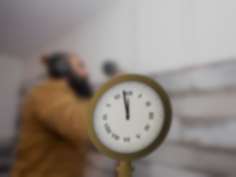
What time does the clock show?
11:58
